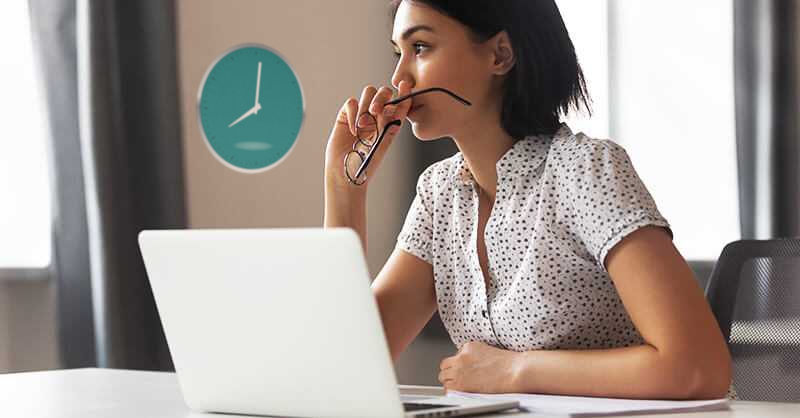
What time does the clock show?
8:01
